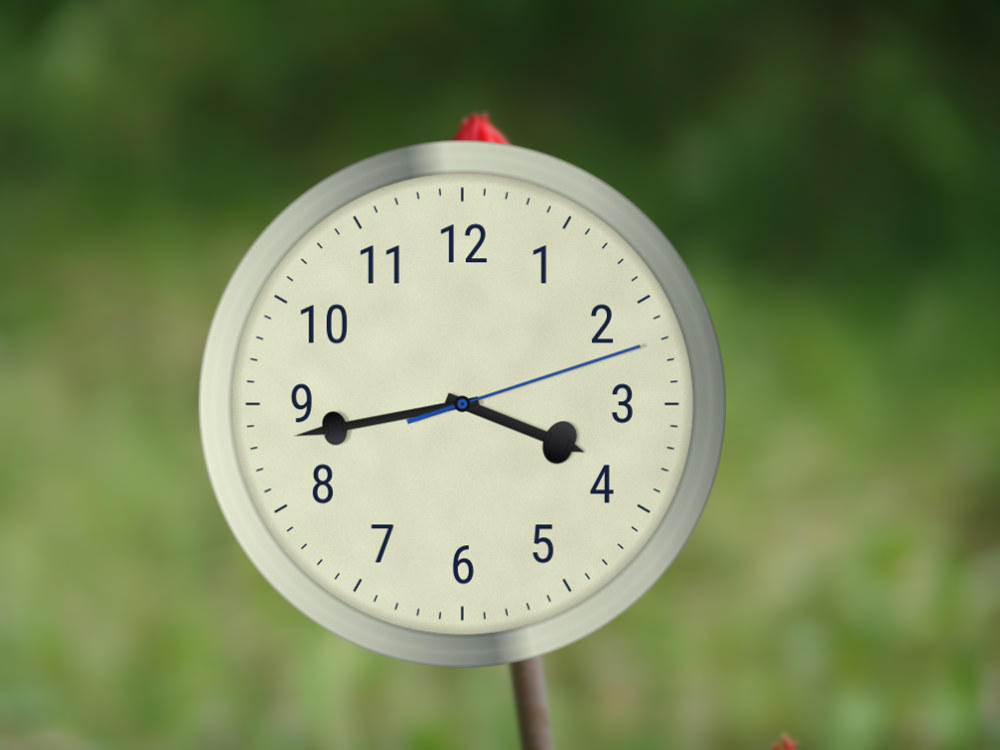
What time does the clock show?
3:43:12
